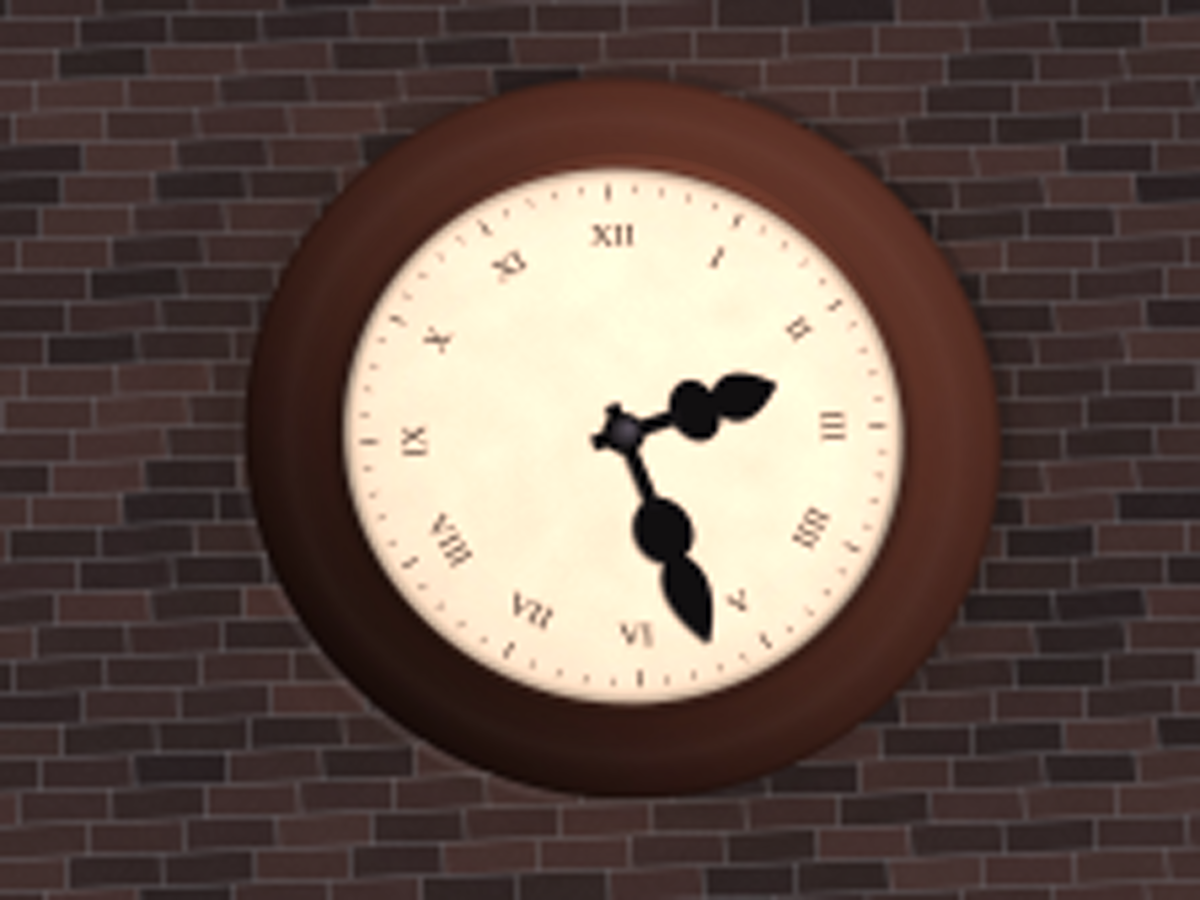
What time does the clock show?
2:27
